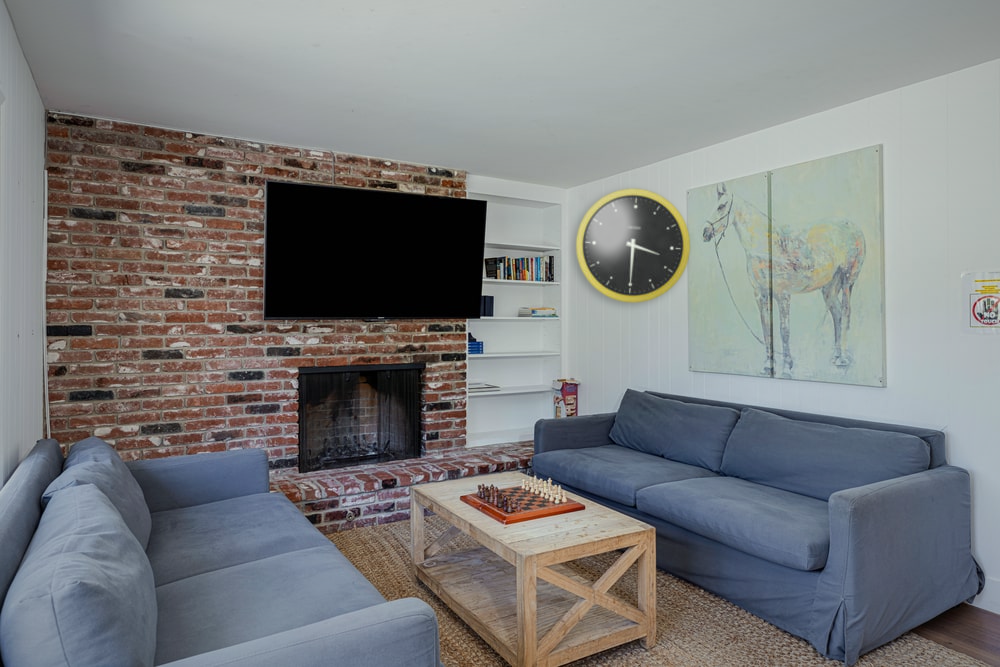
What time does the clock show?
3:30
